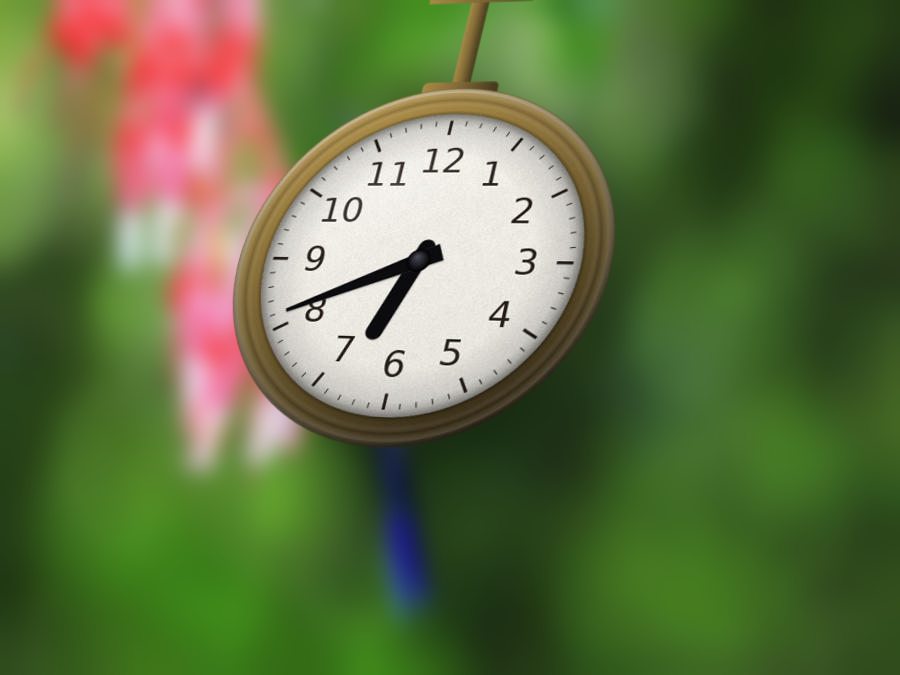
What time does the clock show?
6:41
